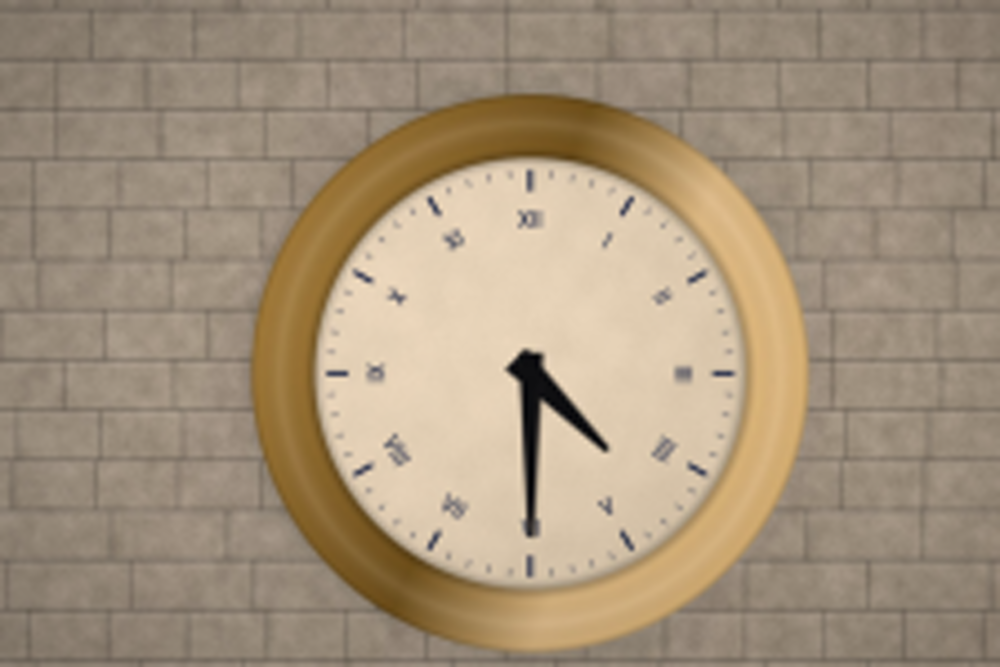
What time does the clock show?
4:30
